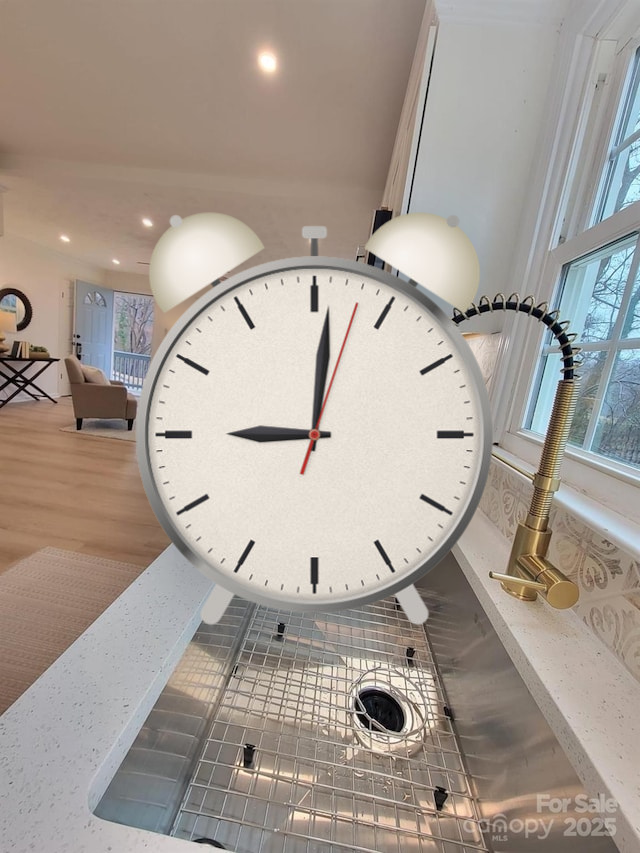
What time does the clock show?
9:01:03
